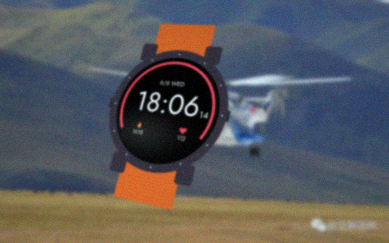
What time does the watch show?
18:06
